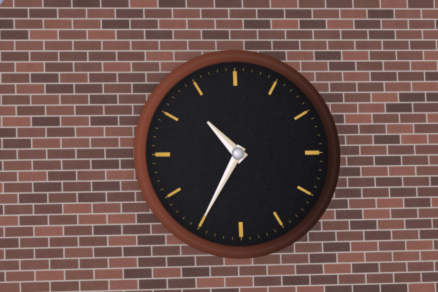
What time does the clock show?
10:35
